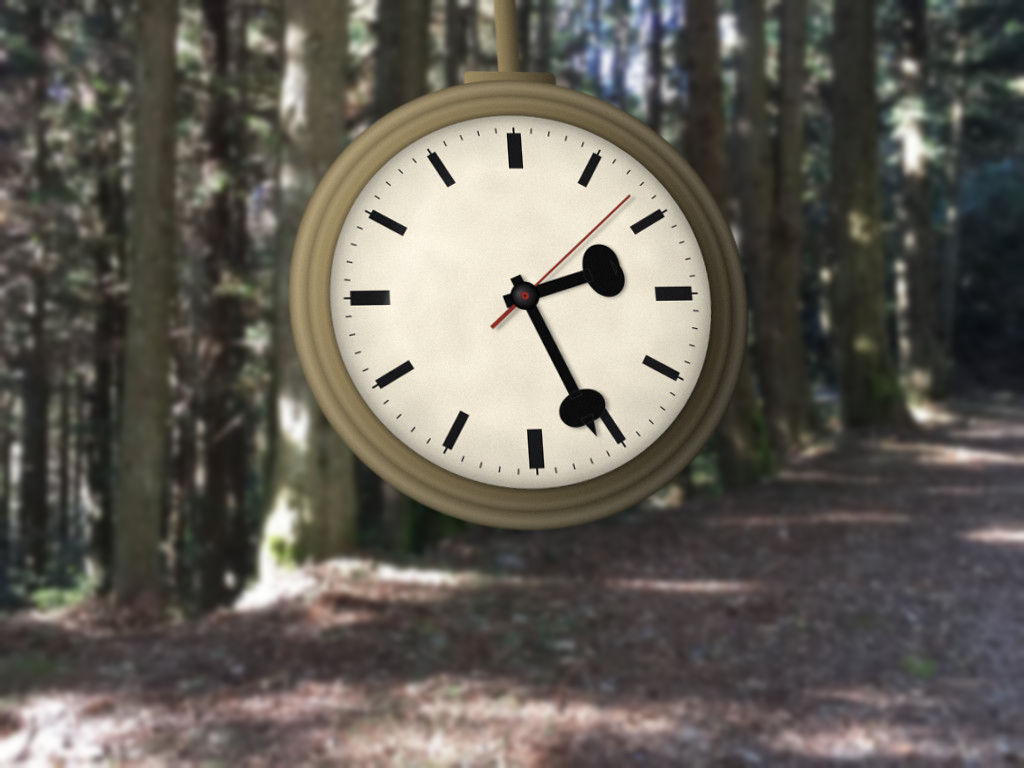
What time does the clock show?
2:26:08
